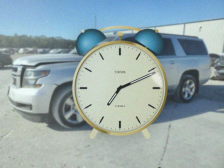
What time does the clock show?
7:11
